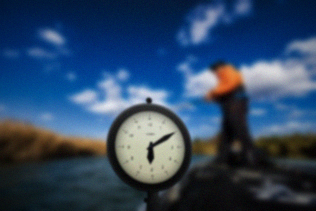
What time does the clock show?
6:10
